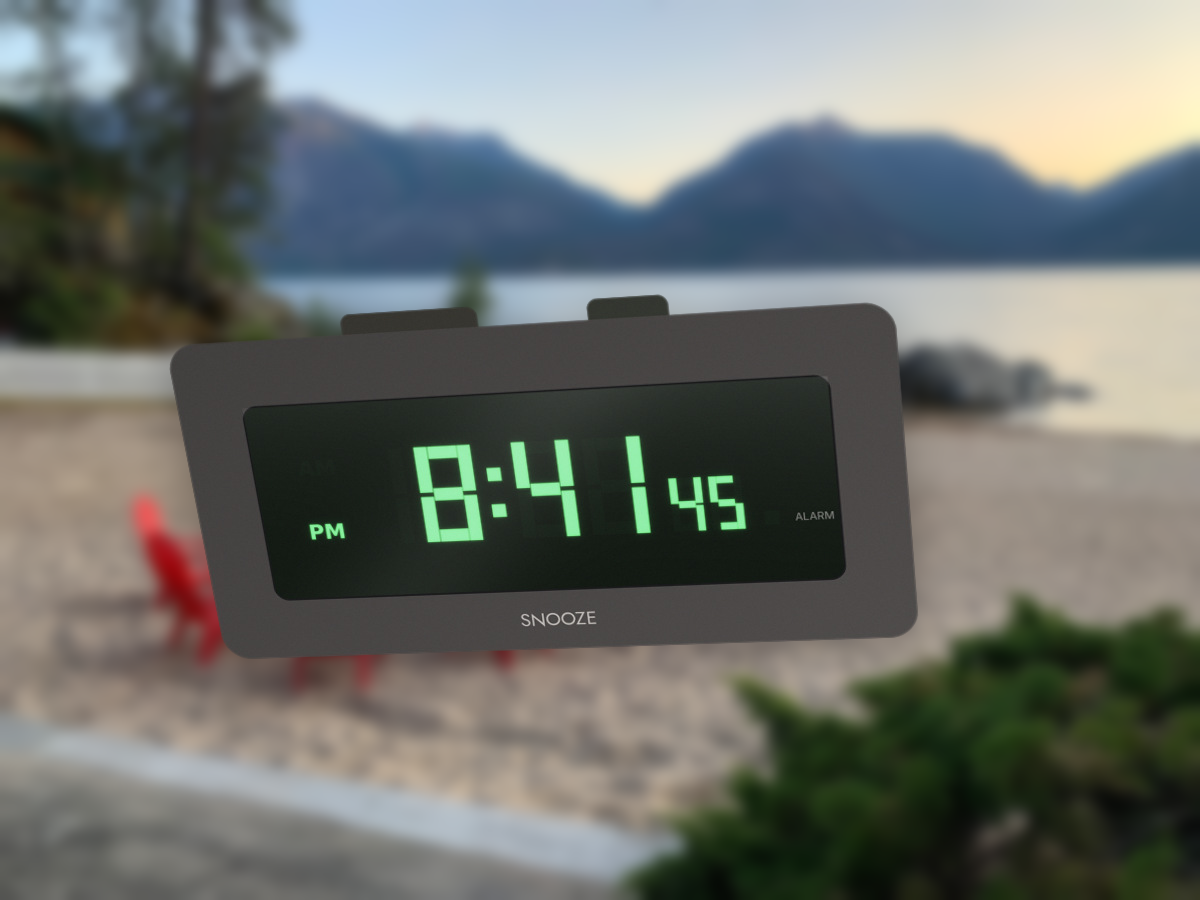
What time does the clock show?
8:41:45
